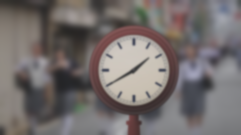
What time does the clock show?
1:40
